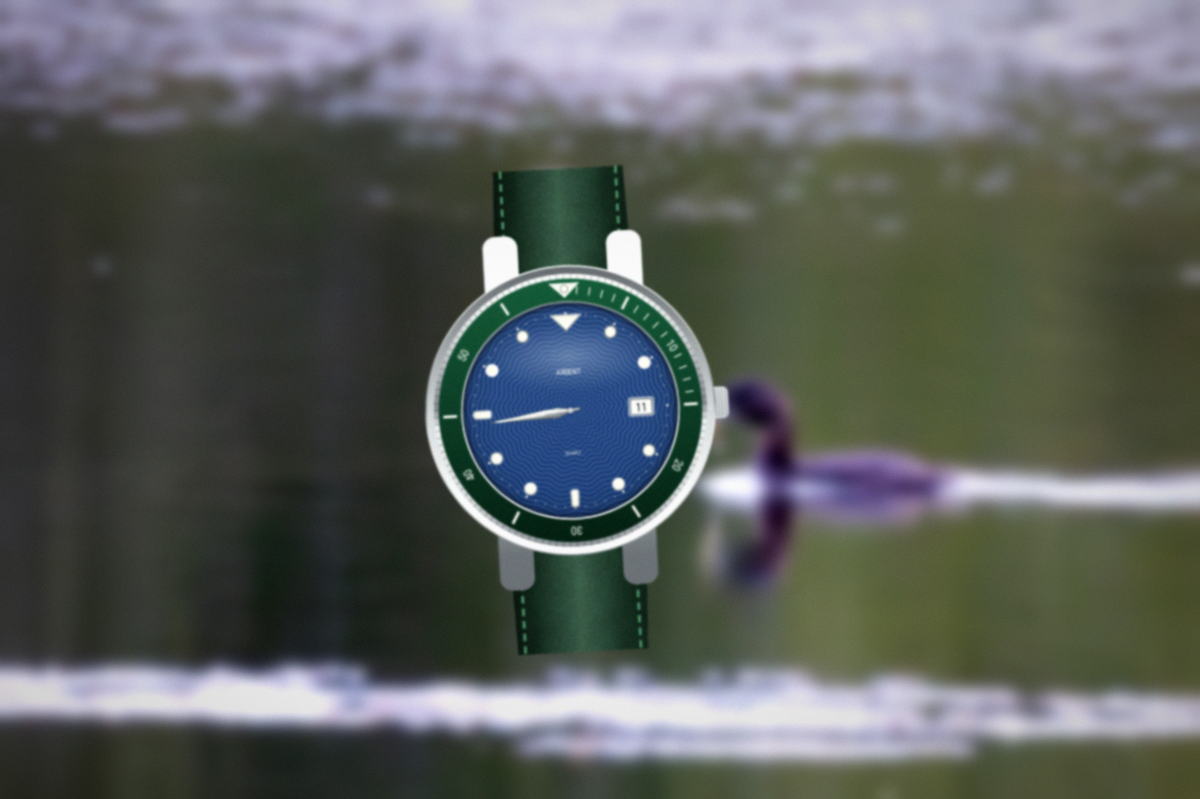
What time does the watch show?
8:44
